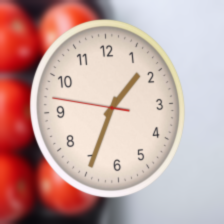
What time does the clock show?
1:34:47
